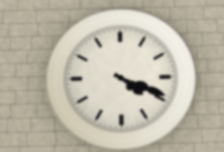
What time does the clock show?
4:19
